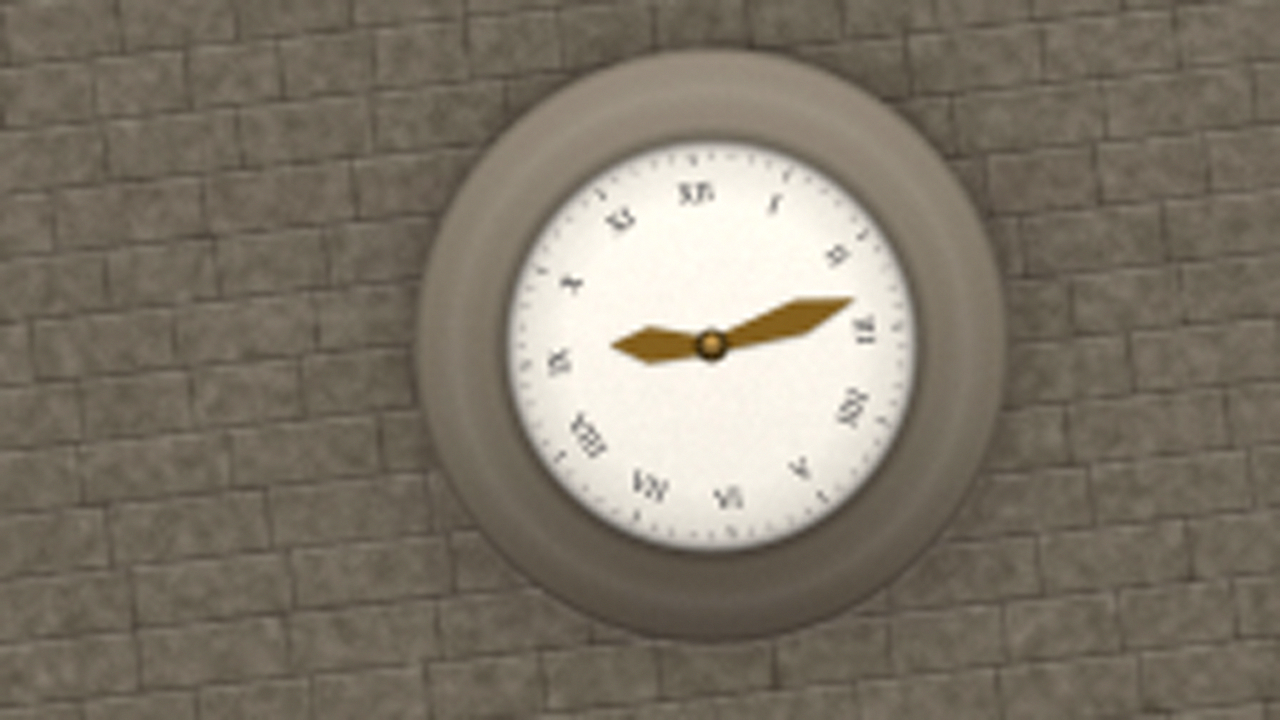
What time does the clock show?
9:13
